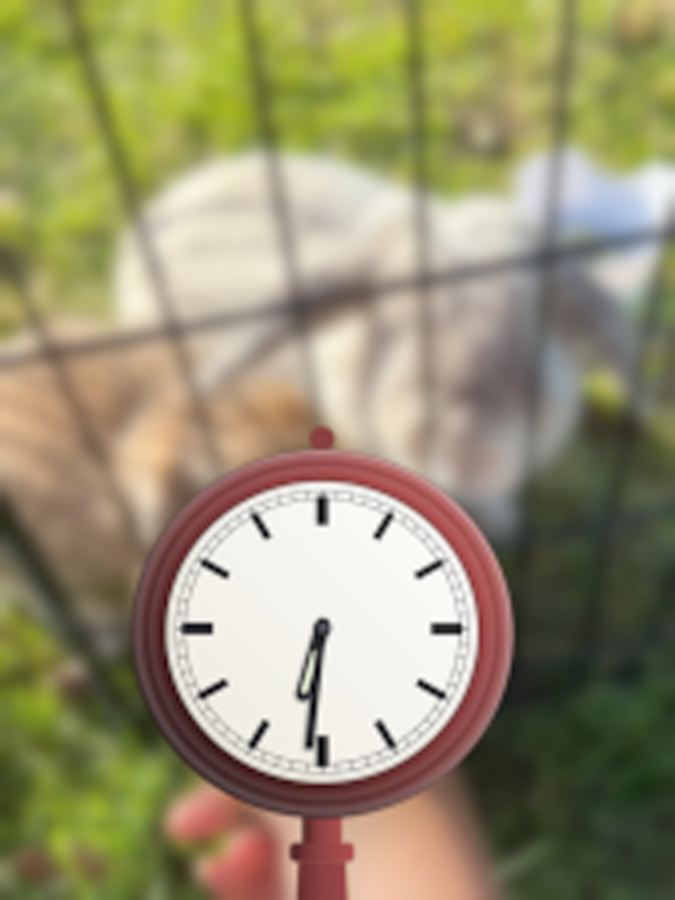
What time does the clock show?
6:31
